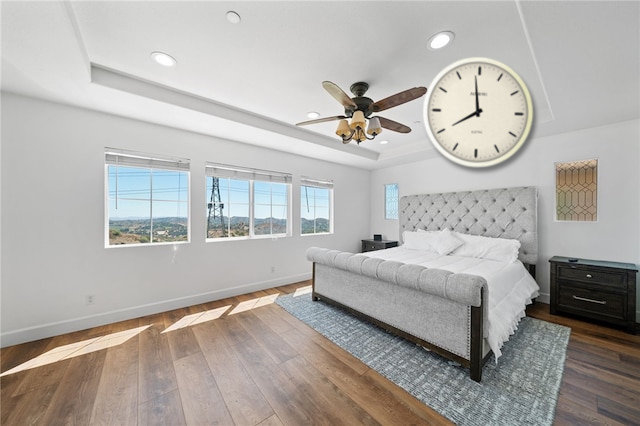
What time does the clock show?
7:59
